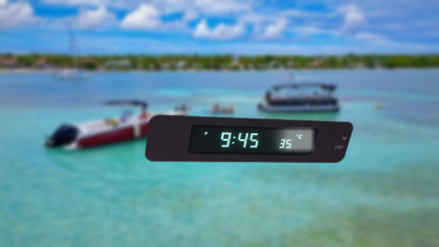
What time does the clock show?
9:45
